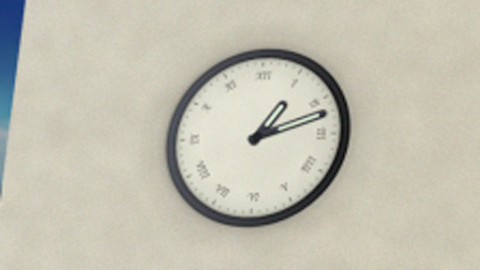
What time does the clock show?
1:12
